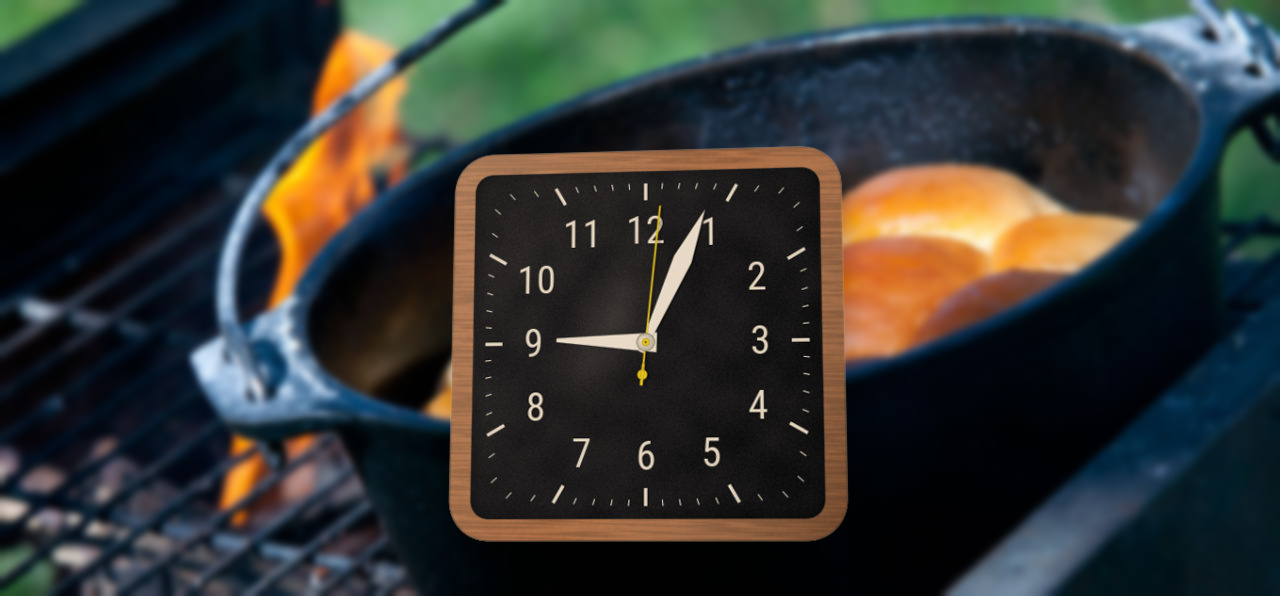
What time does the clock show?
9:04:01
